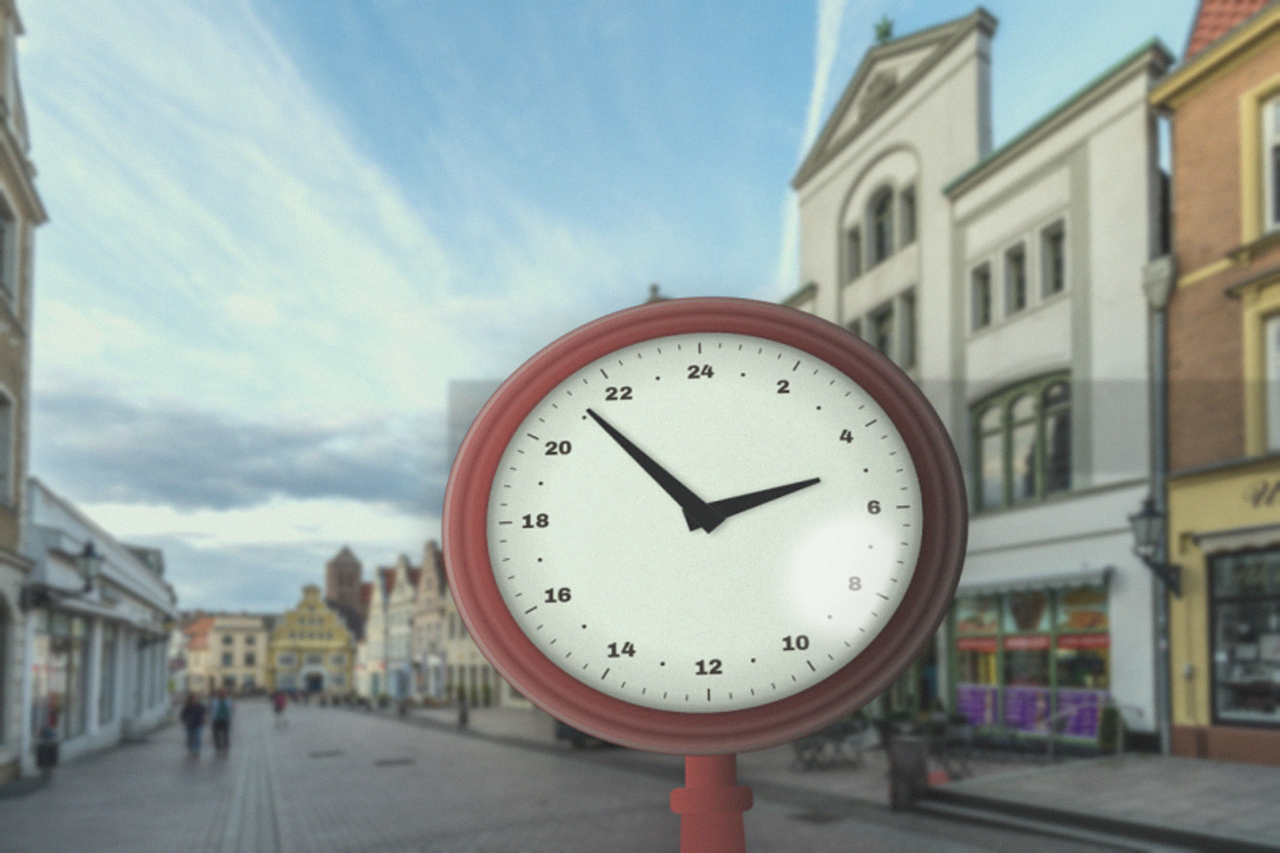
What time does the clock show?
4:53
